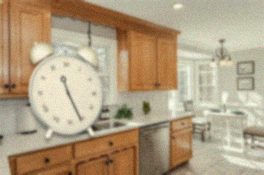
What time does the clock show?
11:26
